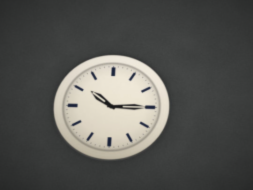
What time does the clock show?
10:15
